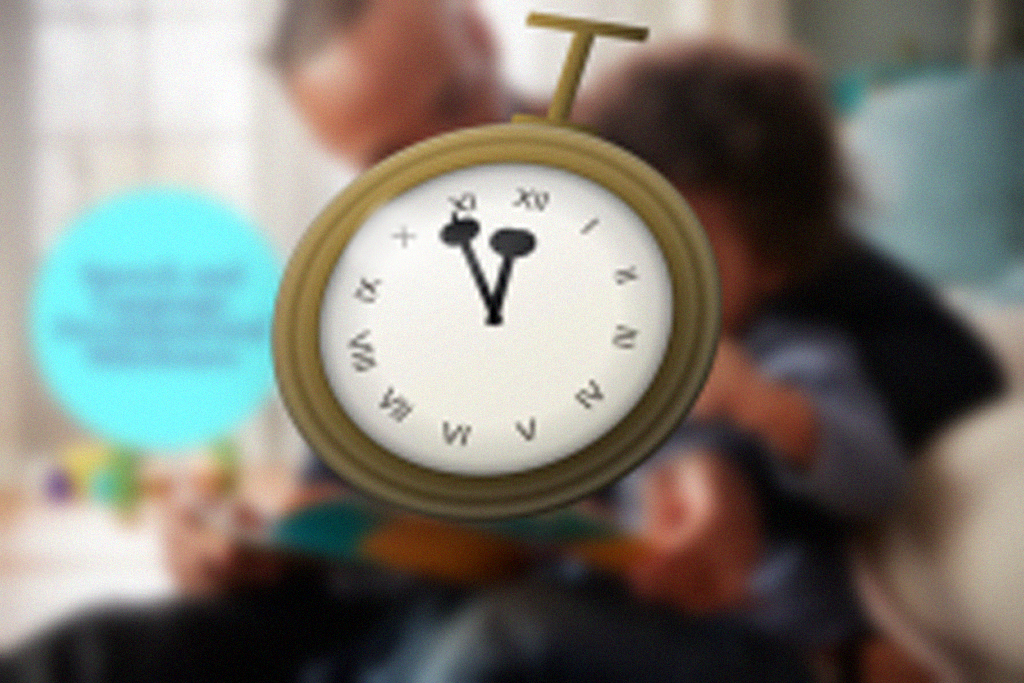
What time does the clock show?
11:54
